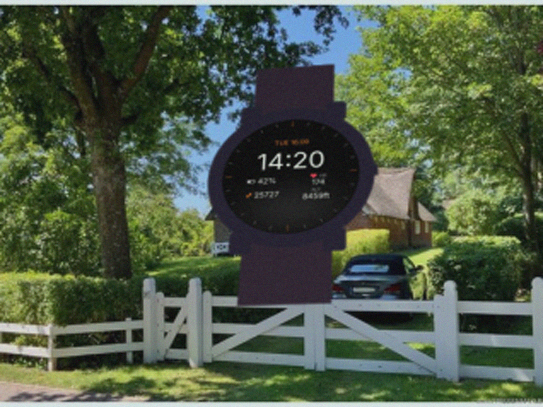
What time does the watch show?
14:20
